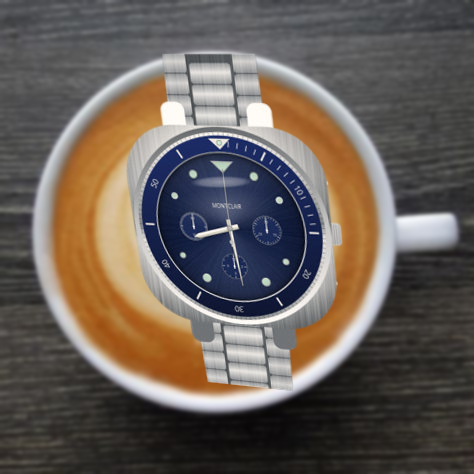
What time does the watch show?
8:29
